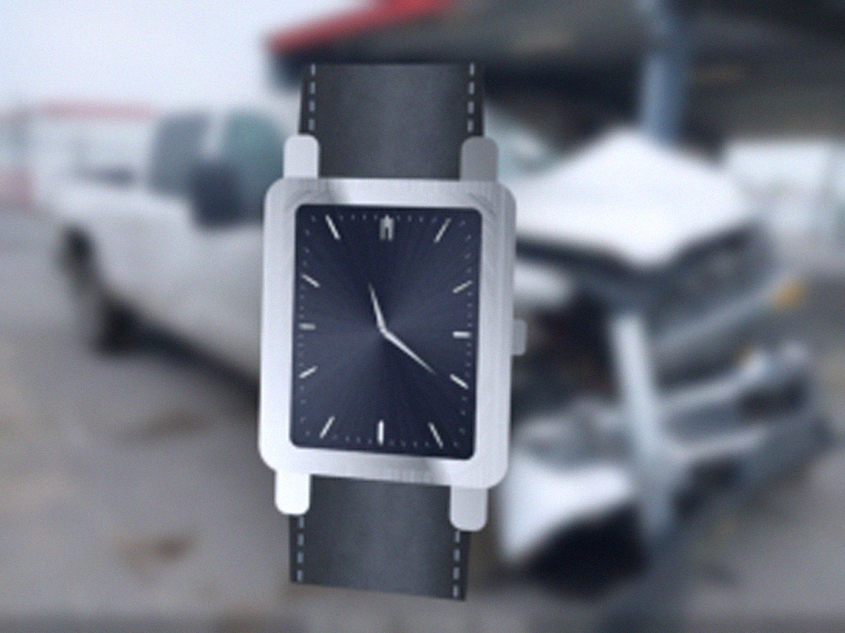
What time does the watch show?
11:21
